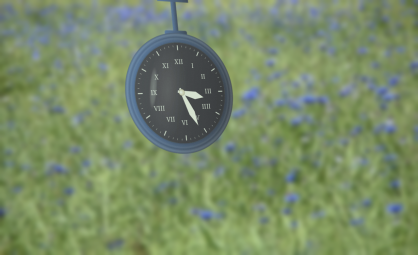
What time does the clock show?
3:26
